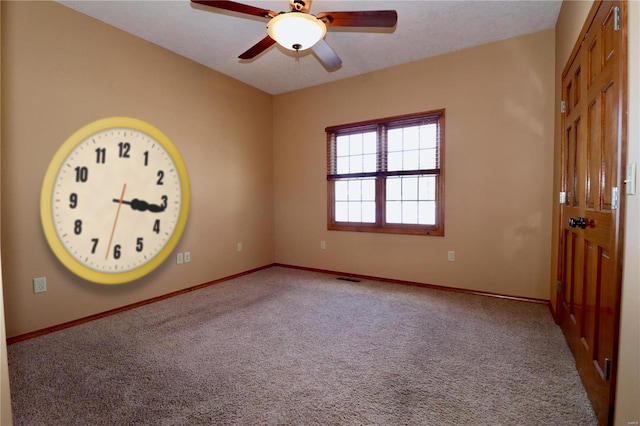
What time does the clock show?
3:16:32
